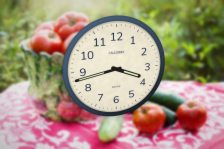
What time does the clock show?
3:43
